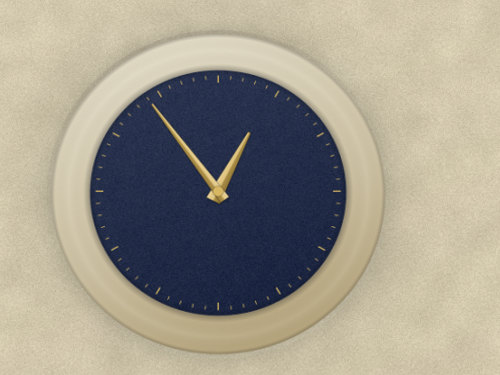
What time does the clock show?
12:54
